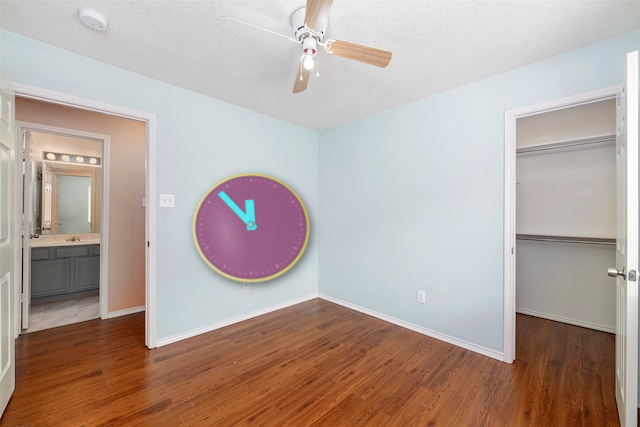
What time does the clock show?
11:53
